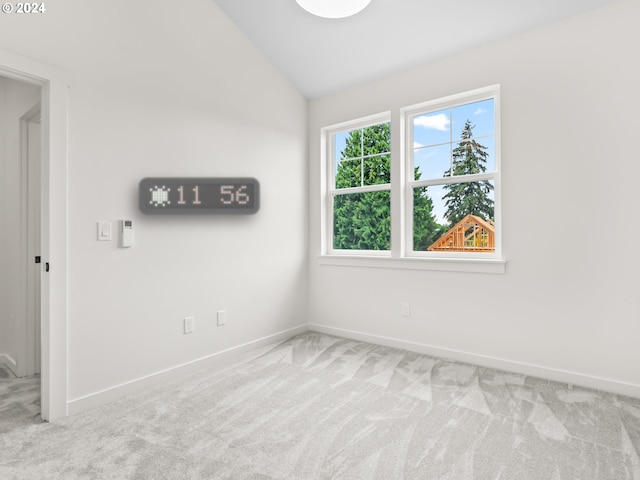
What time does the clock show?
11:56
